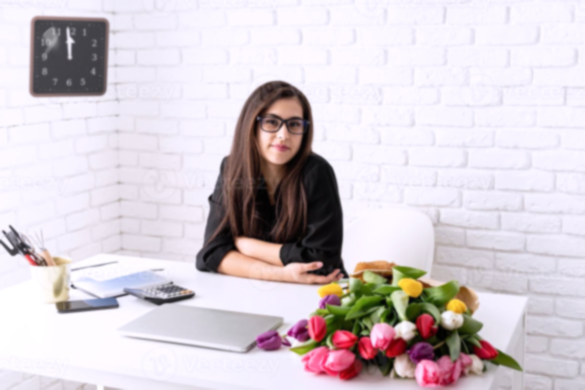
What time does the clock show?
11:59
